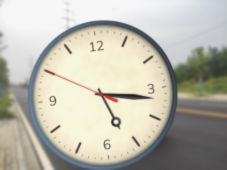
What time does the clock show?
5:16:50
